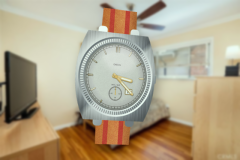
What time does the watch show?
3:22
